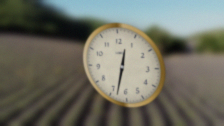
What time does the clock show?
12:33
